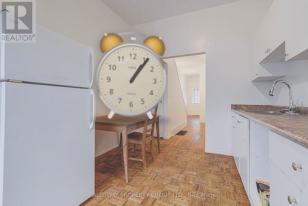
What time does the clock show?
1:06
